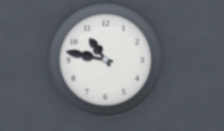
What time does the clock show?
10:47
